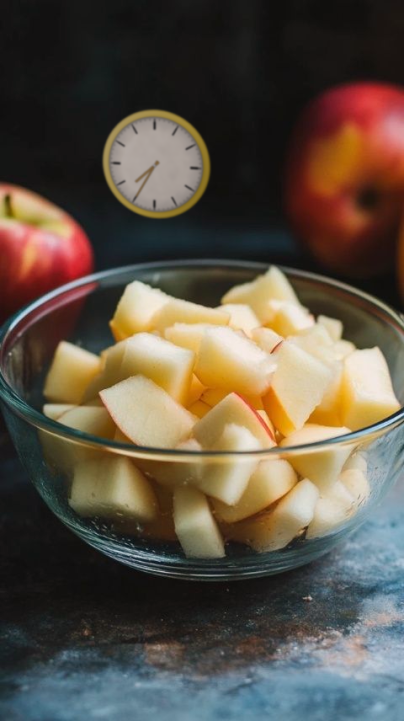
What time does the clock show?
7:35
